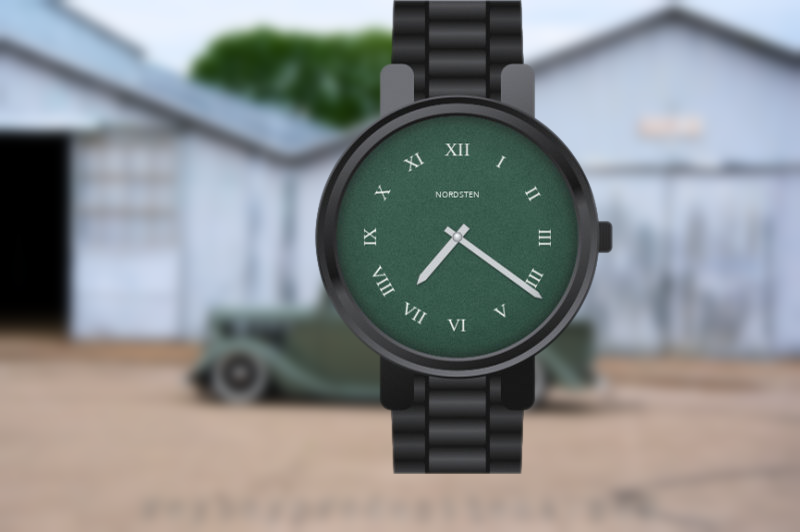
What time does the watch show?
7:21
